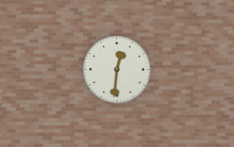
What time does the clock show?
12:31
